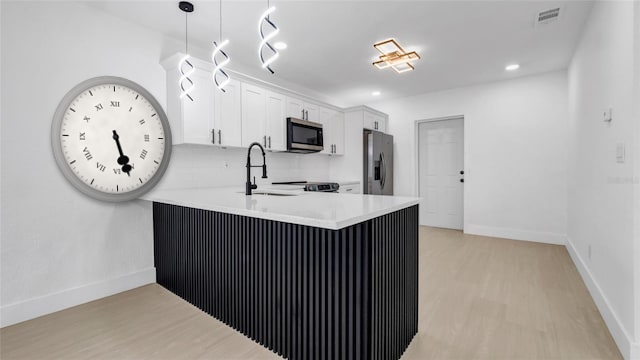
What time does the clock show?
5:27
